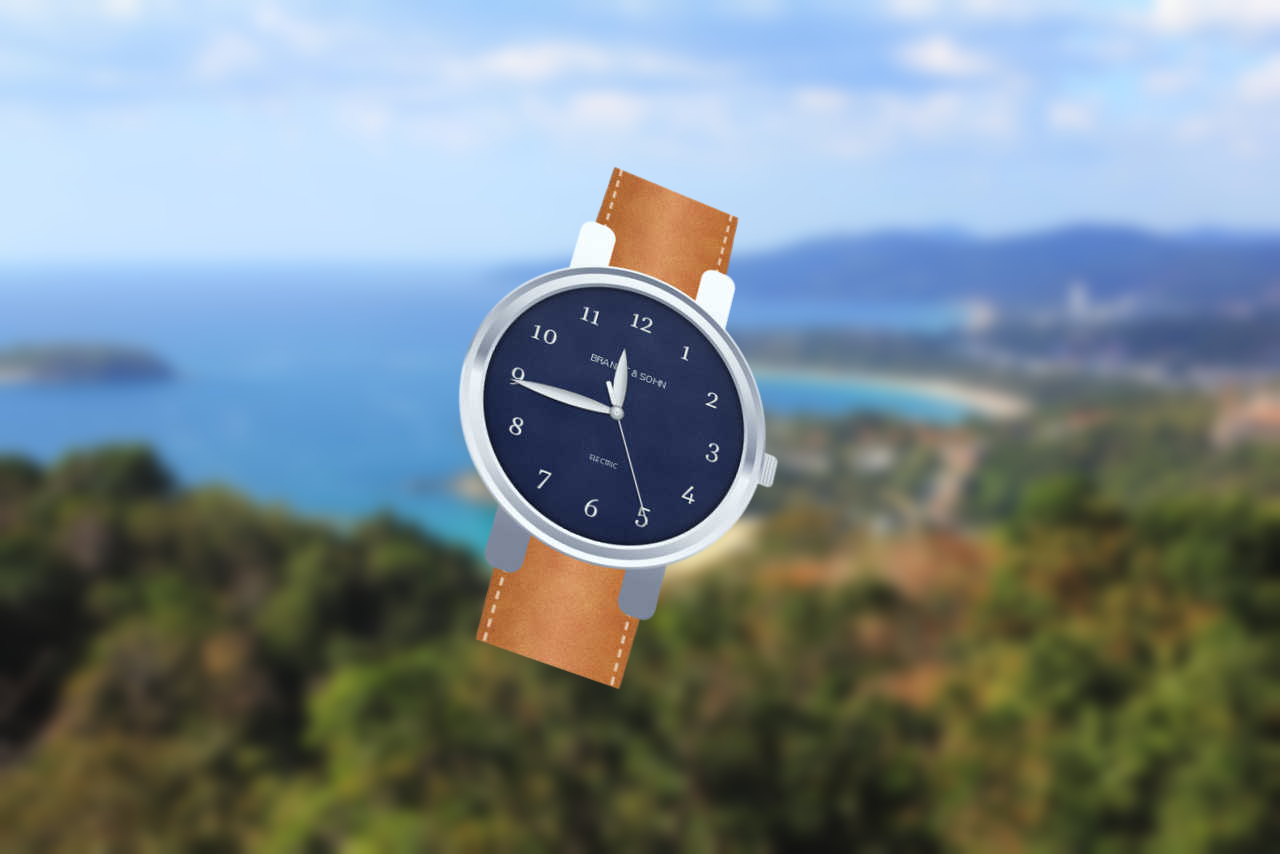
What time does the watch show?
11:44:25
